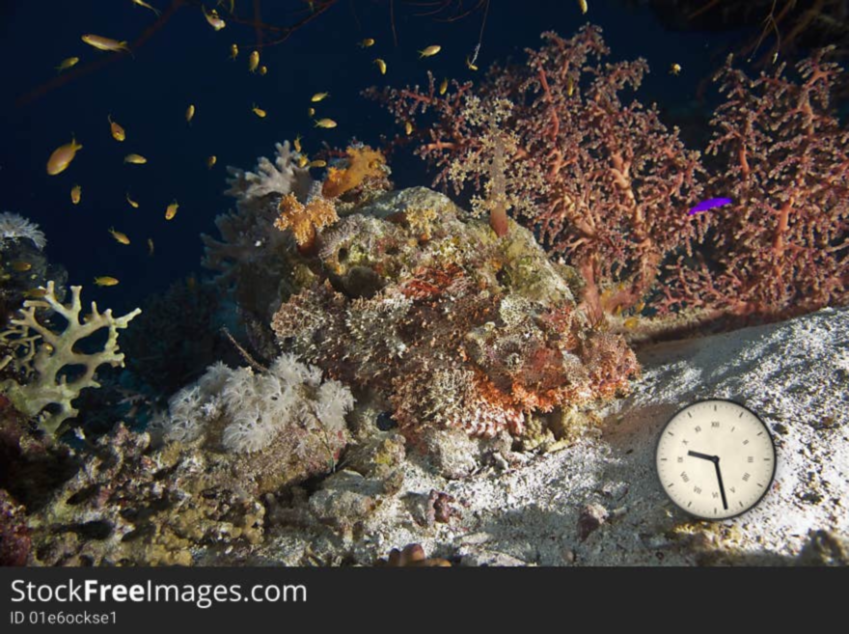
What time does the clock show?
9:28
